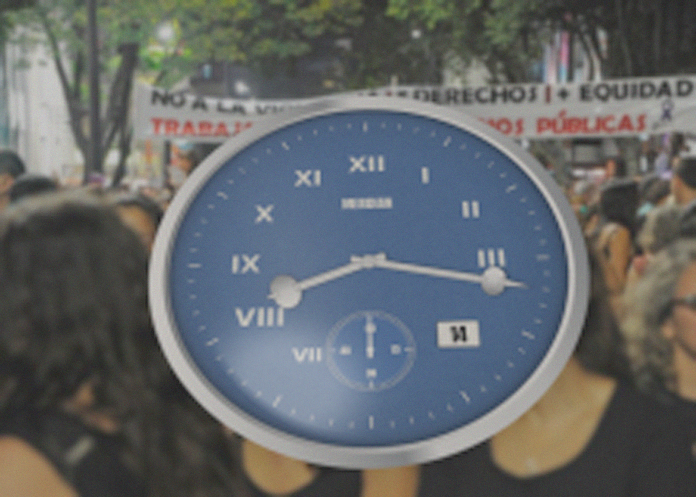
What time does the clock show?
8:17
